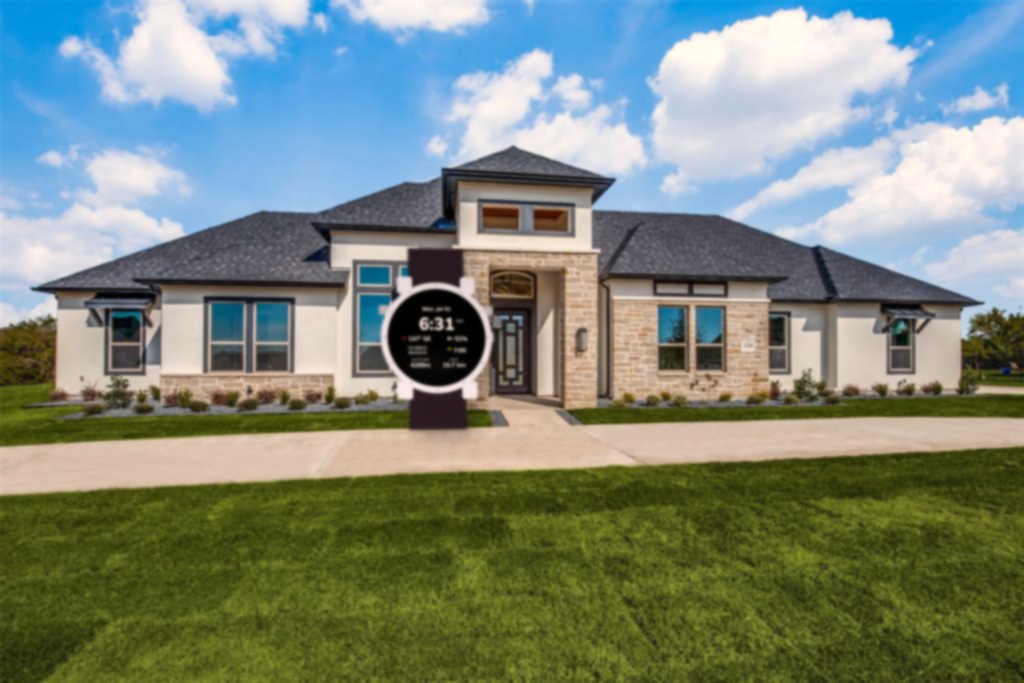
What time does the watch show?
6:31
